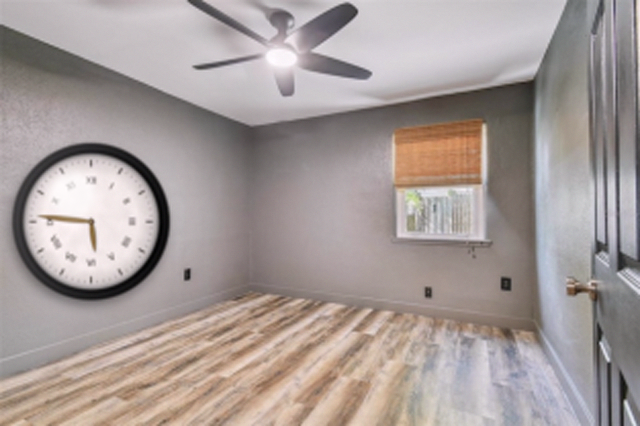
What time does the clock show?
5:46
